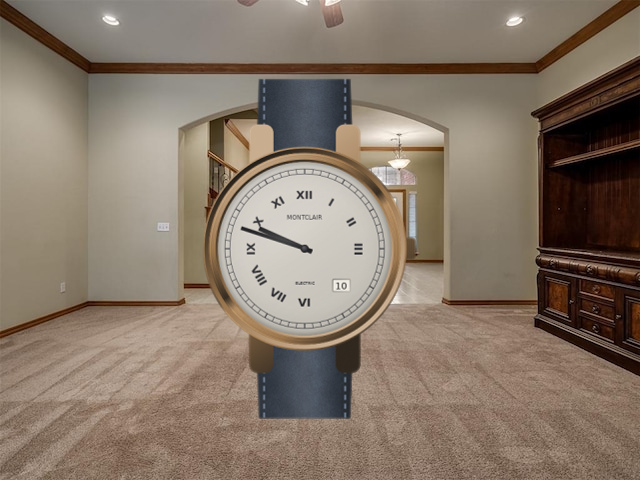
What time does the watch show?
9:48
